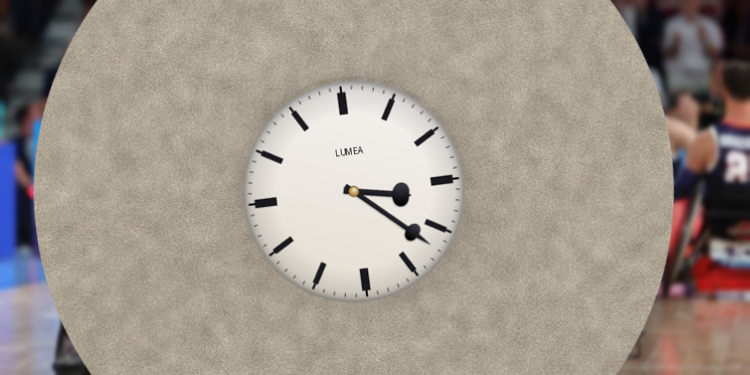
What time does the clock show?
3:22
